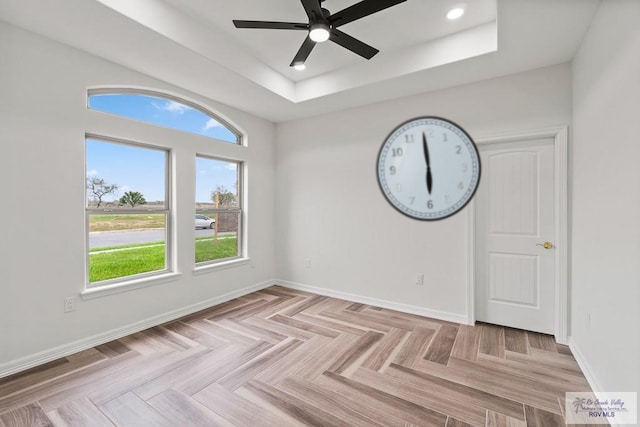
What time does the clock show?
5:59
